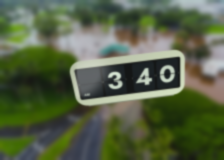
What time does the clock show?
3:40
